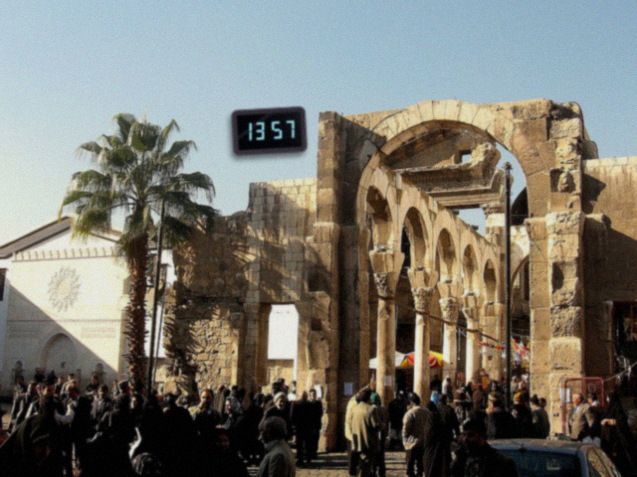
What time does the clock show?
13:57
